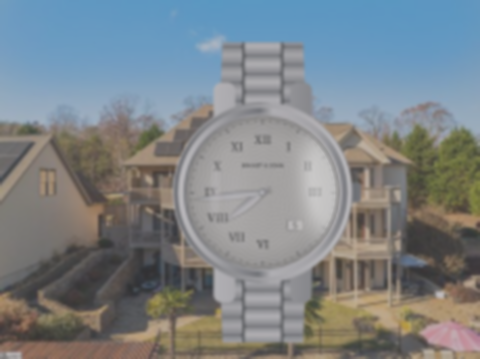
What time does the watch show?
7:44
